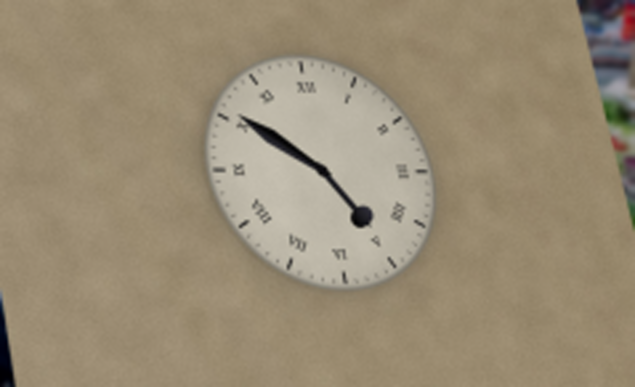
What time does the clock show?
4:51
